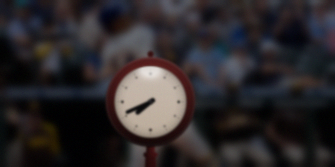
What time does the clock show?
7:41
